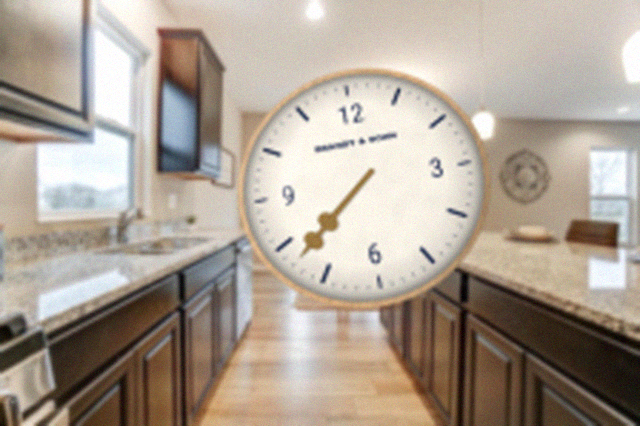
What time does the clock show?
7:38
